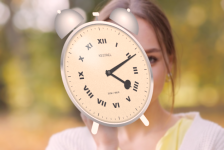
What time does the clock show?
4:11
